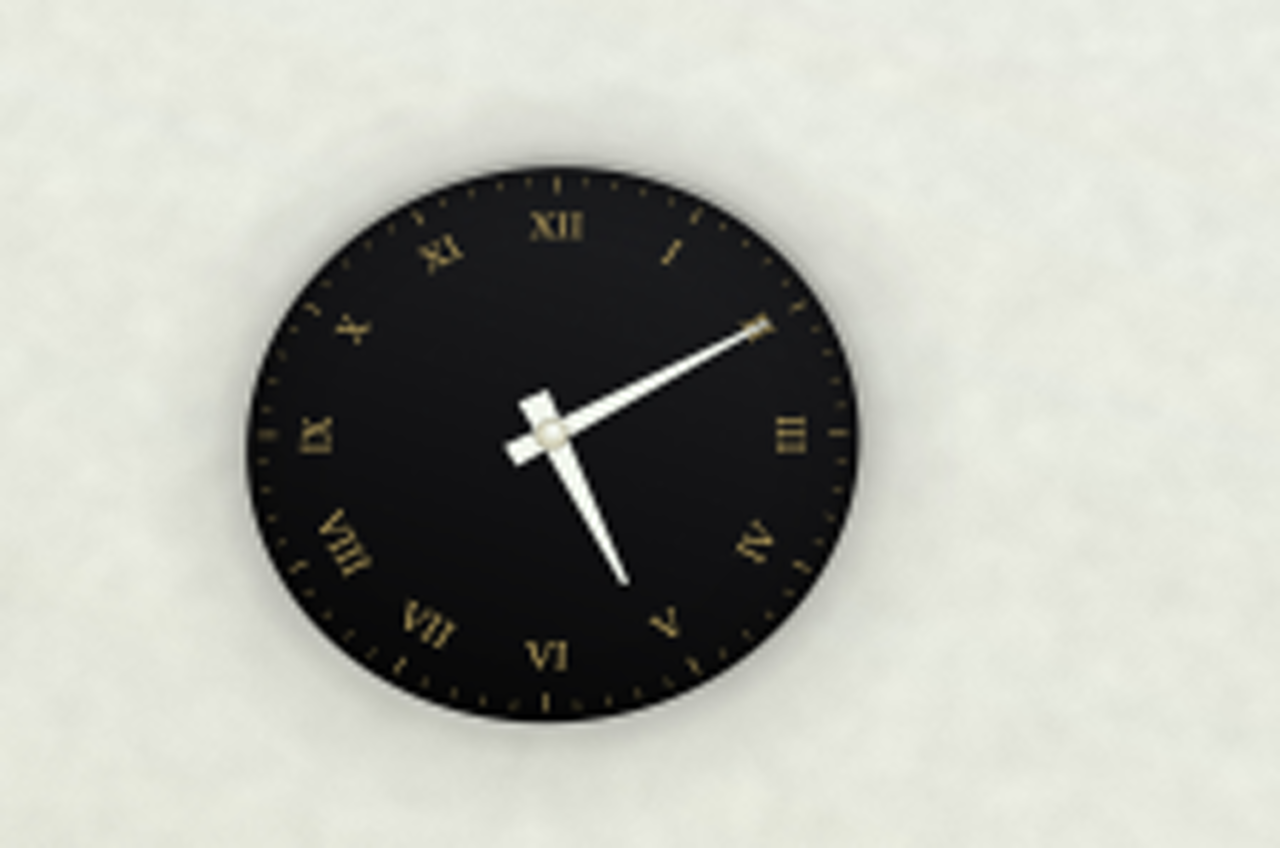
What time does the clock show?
5:10
